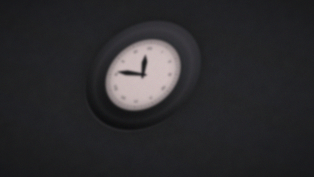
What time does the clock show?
11:46
